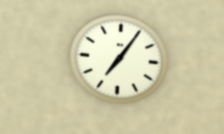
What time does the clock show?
7:05
